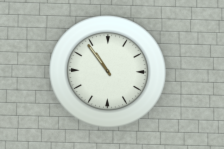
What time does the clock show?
10:54
